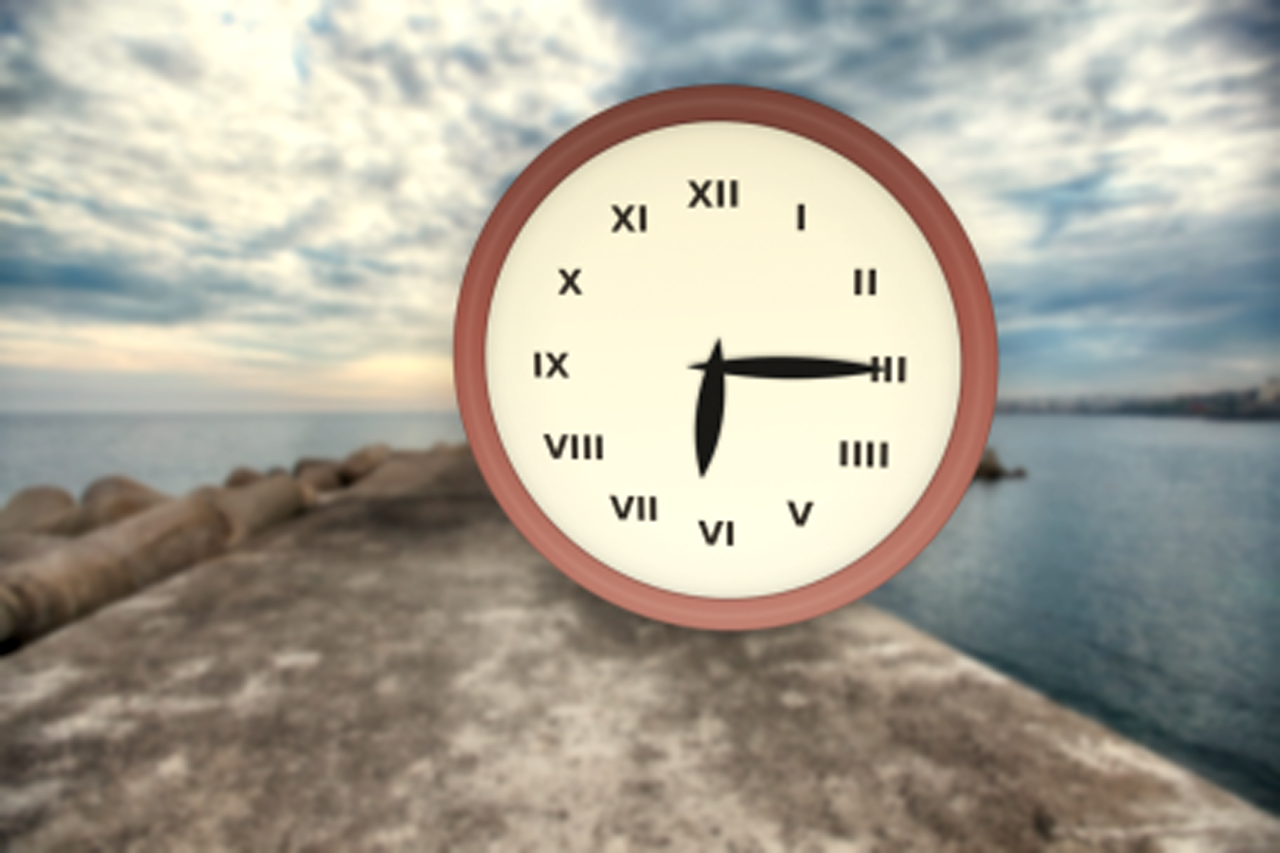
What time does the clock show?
6:15
